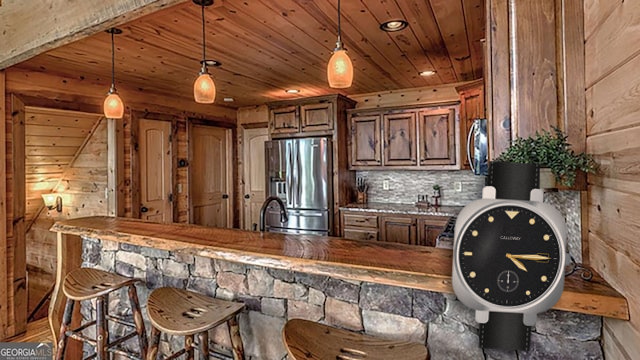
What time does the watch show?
4:15
